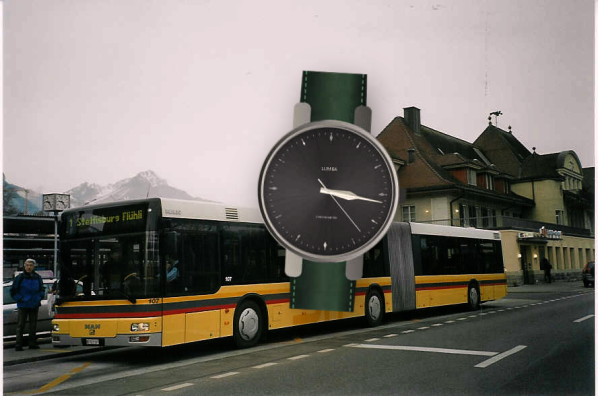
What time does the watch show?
3:16:23
